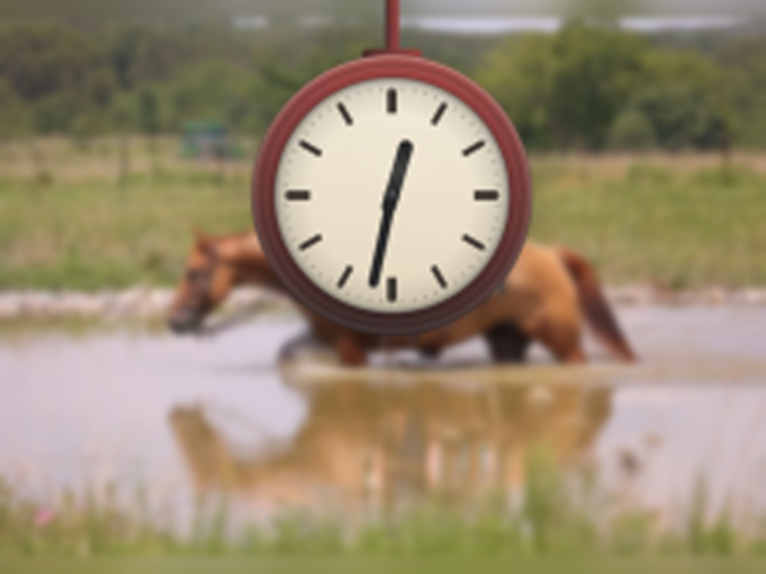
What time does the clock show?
12:32
